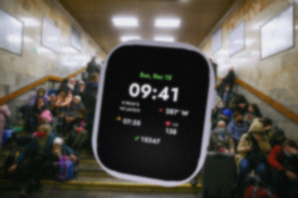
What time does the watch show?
9:41
